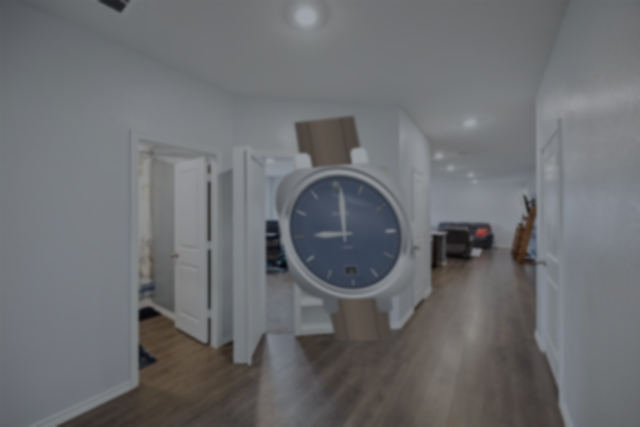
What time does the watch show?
9:01
